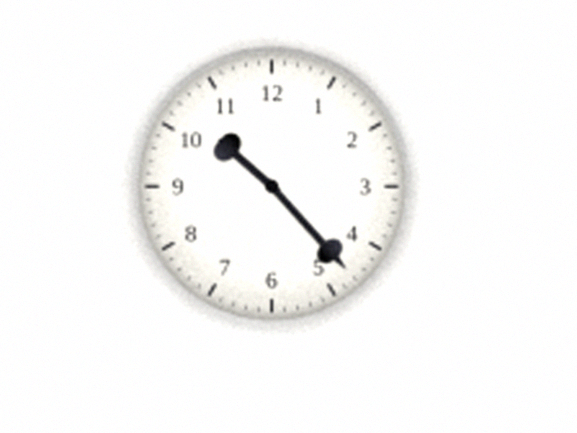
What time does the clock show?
10:23
